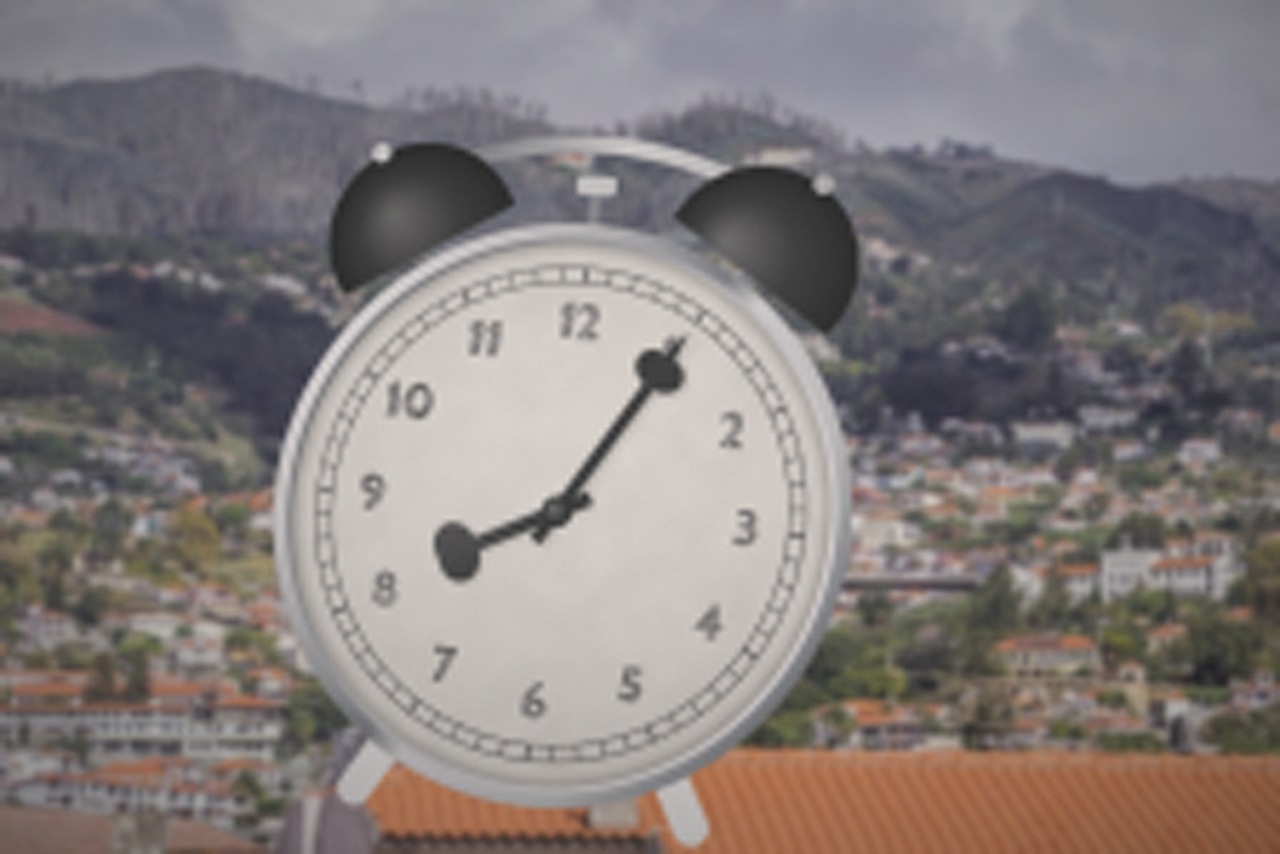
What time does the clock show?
8:05
